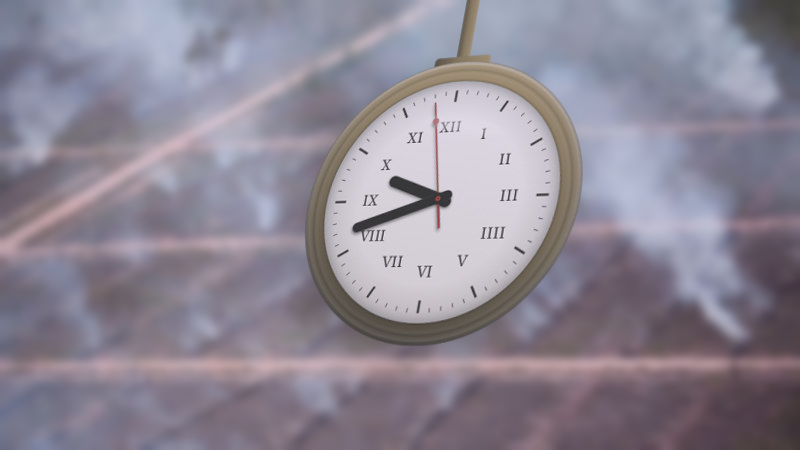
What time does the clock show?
9:41:58
